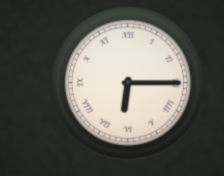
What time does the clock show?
6:15
